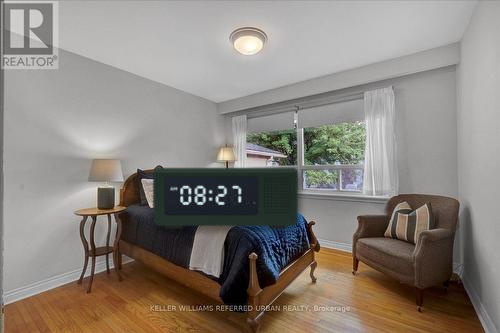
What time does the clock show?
8:27
